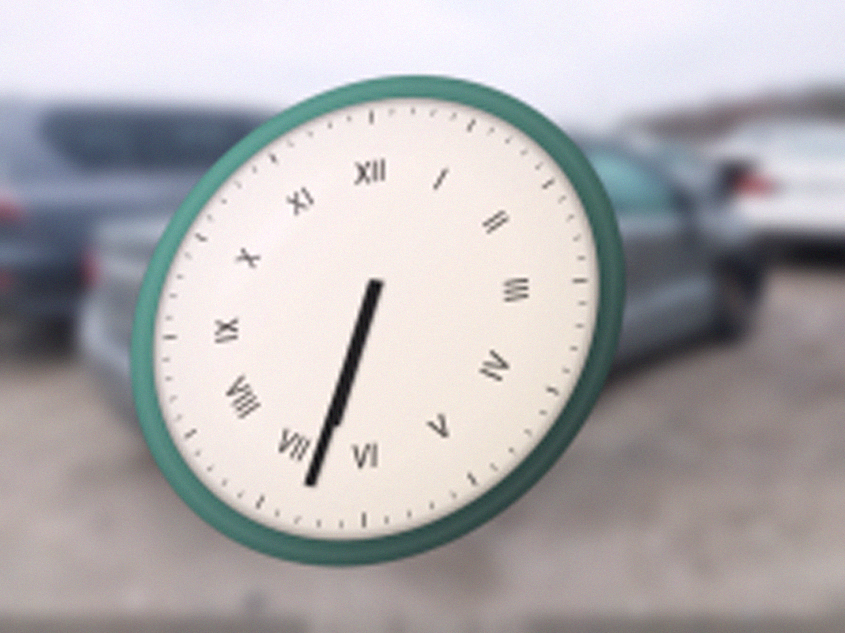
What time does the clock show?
6:33
